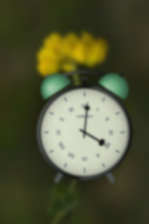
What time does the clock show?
4:01
